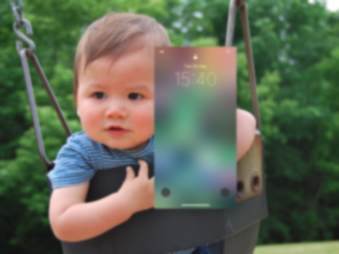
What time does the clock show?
15:40
